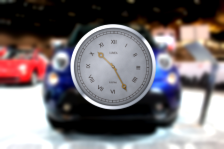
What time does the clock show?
10:25
